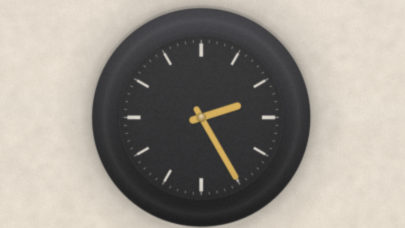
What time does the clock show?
2:25
